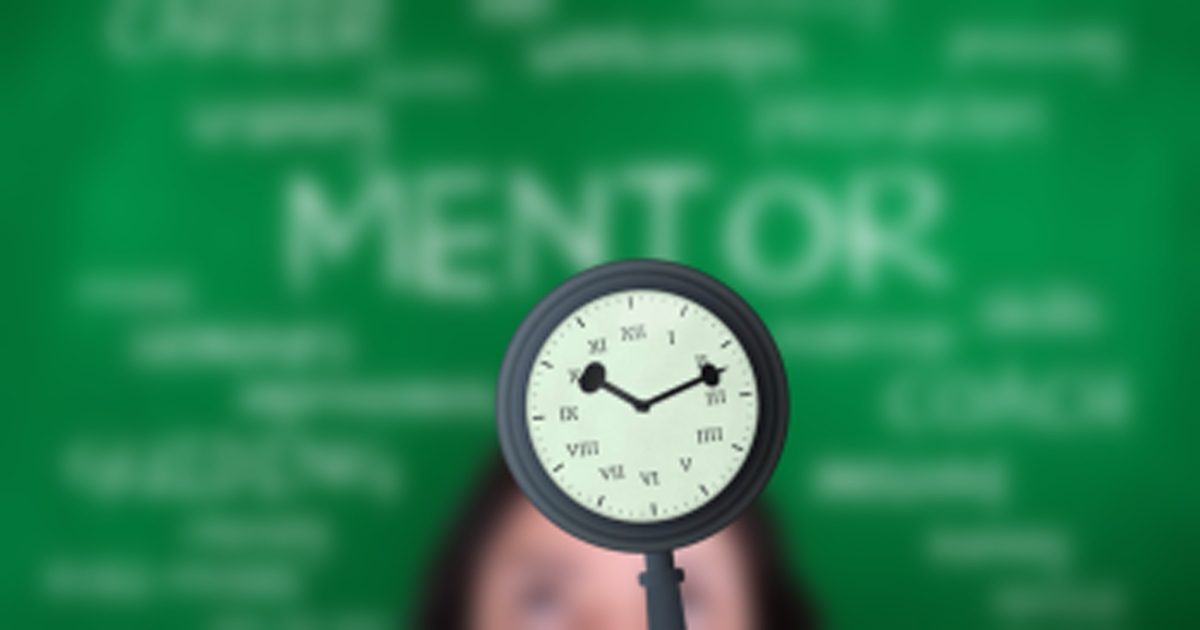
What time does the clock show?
10:12
